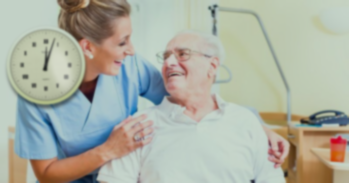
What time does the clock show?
12:03
